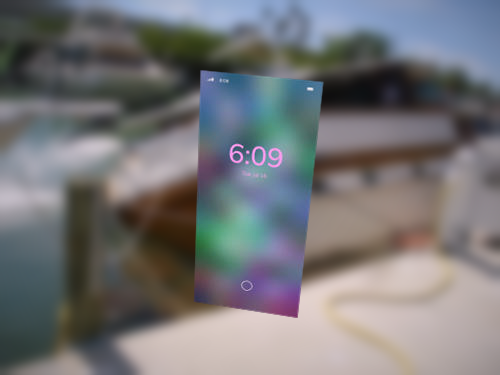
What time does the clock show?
6:09
